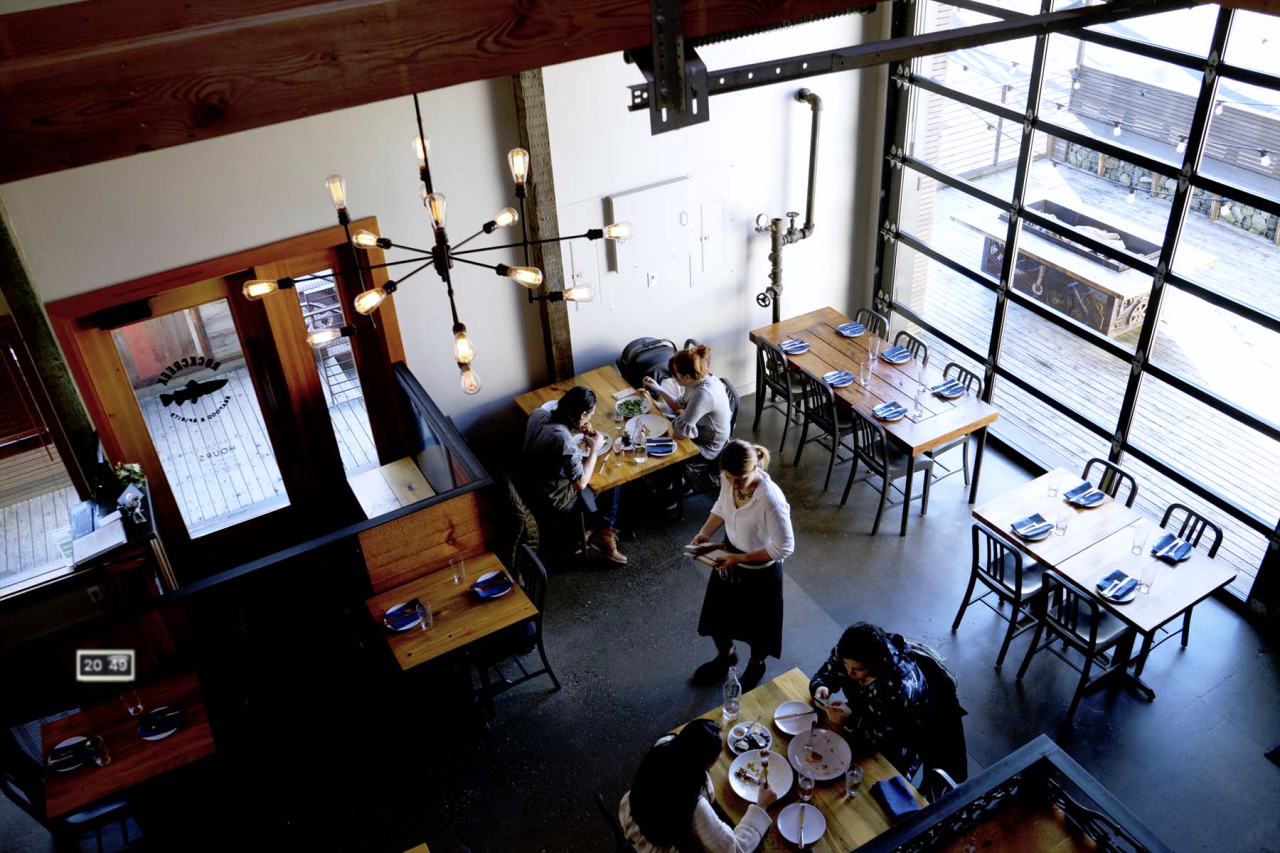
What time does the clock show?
20:49
